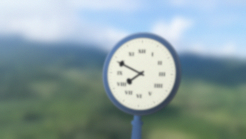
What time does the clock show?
7:49
